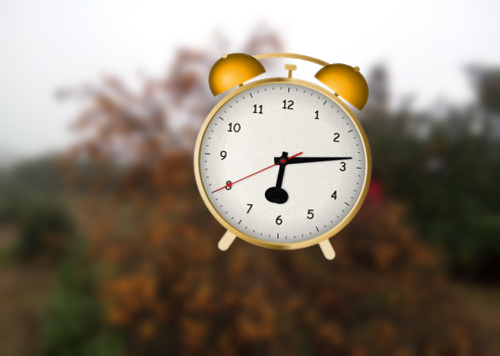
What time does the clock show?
6:13:40
